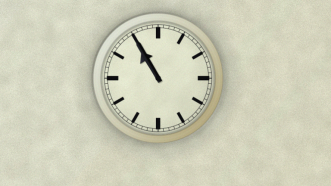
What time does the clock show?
10:55
